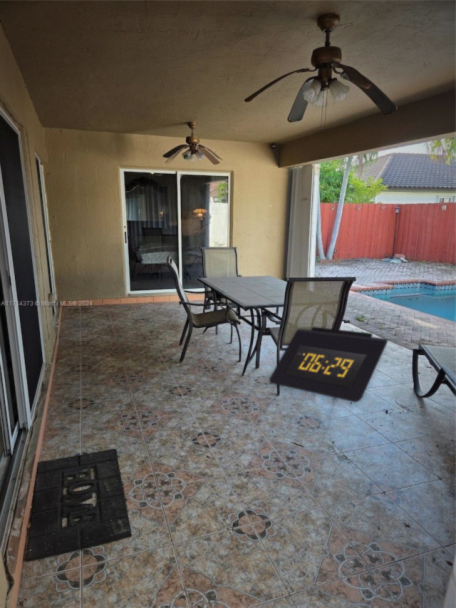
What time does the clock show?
6:29
